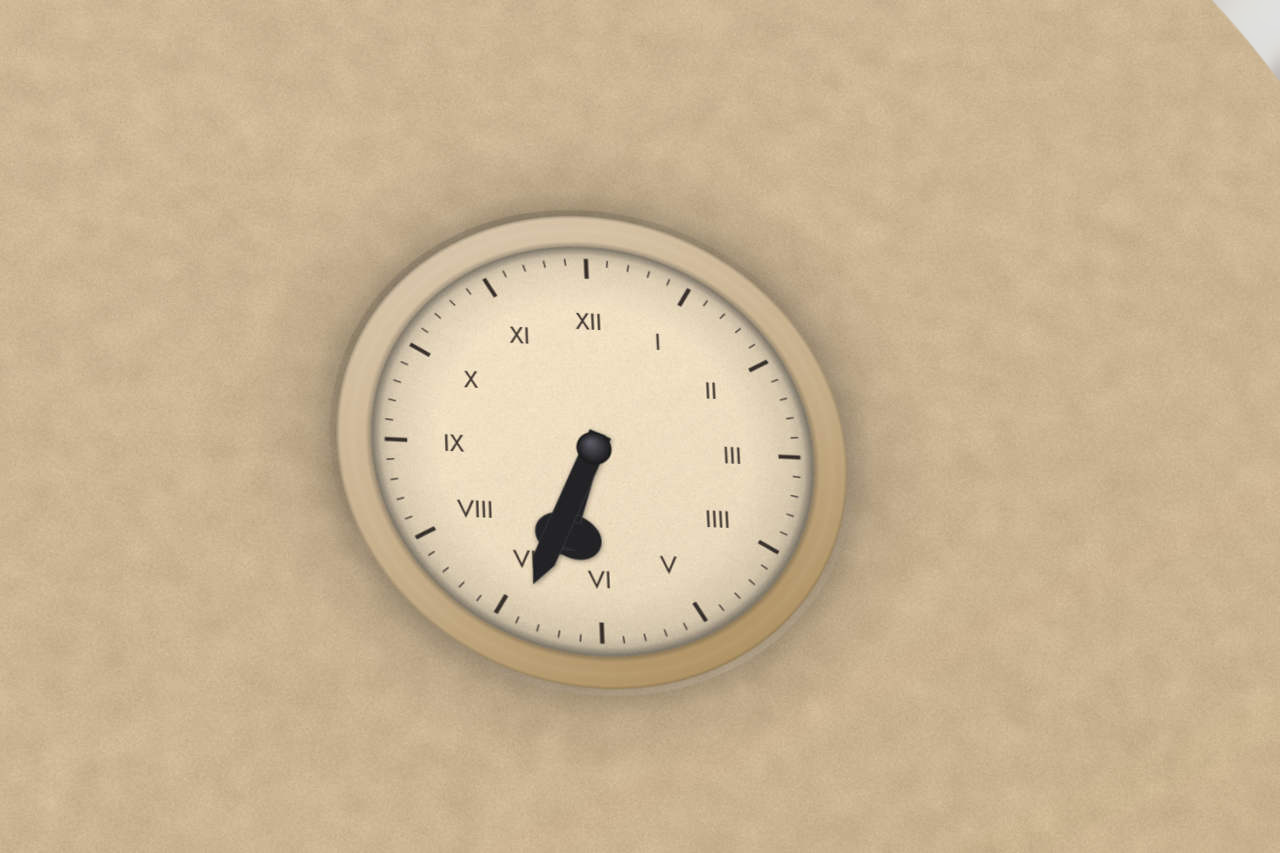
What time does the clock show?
6:34
